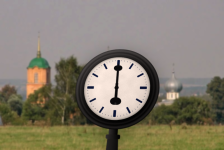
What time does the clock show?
6:00
